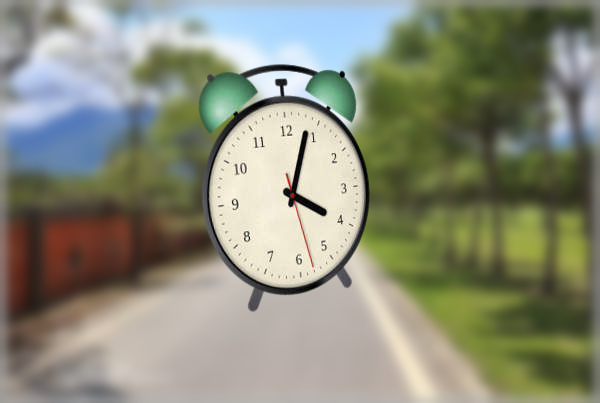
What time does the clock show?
4:03:28
